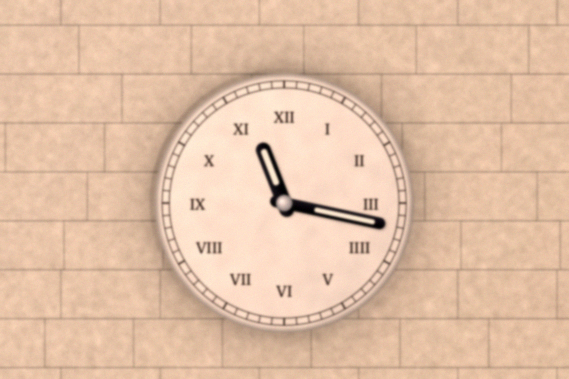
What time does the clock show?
11:17
